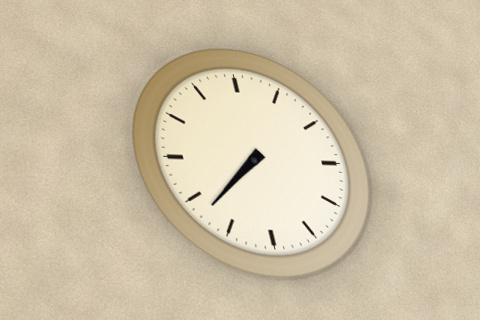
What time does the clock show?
7:38
